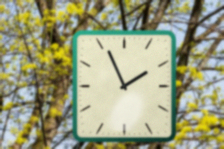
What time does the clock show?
1:56
